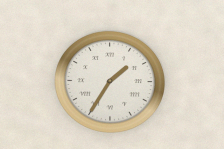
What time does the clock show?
1:35
